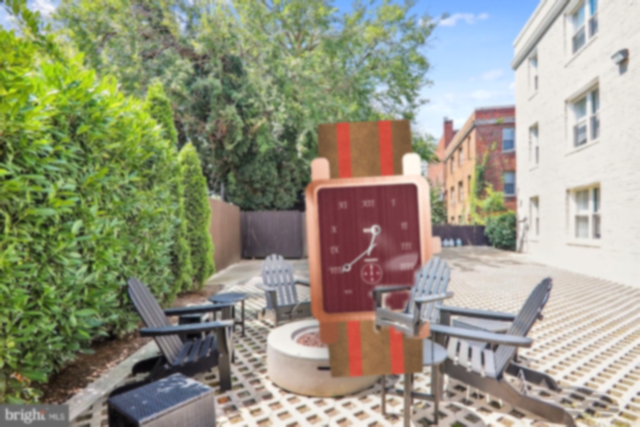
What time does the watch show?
12:39
